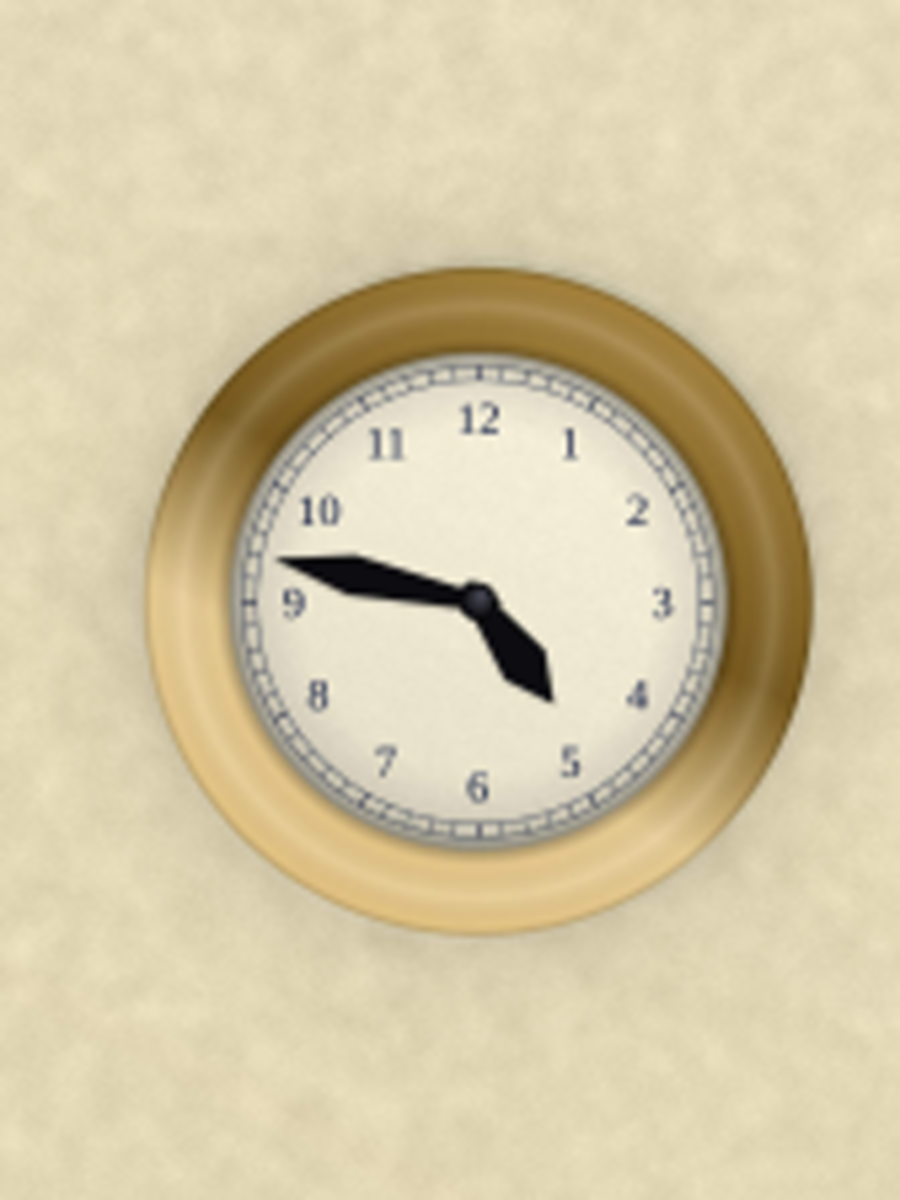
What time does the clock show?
4:47
